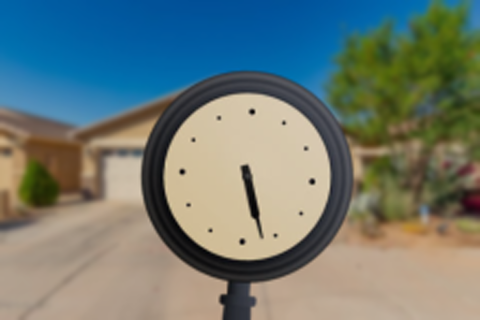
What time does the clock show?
5:27
